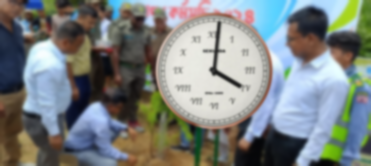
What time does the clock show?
4:01
